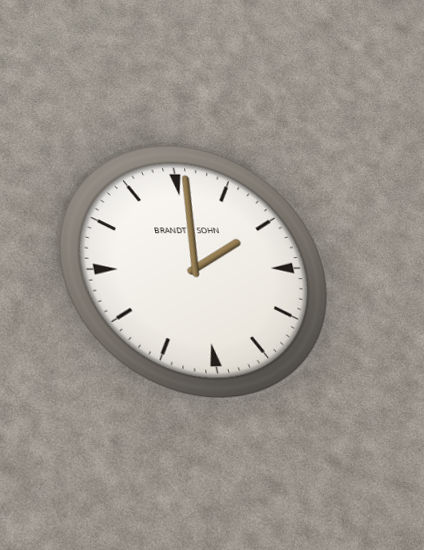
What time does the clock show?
2:01
